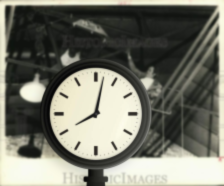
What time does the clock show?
8:02
